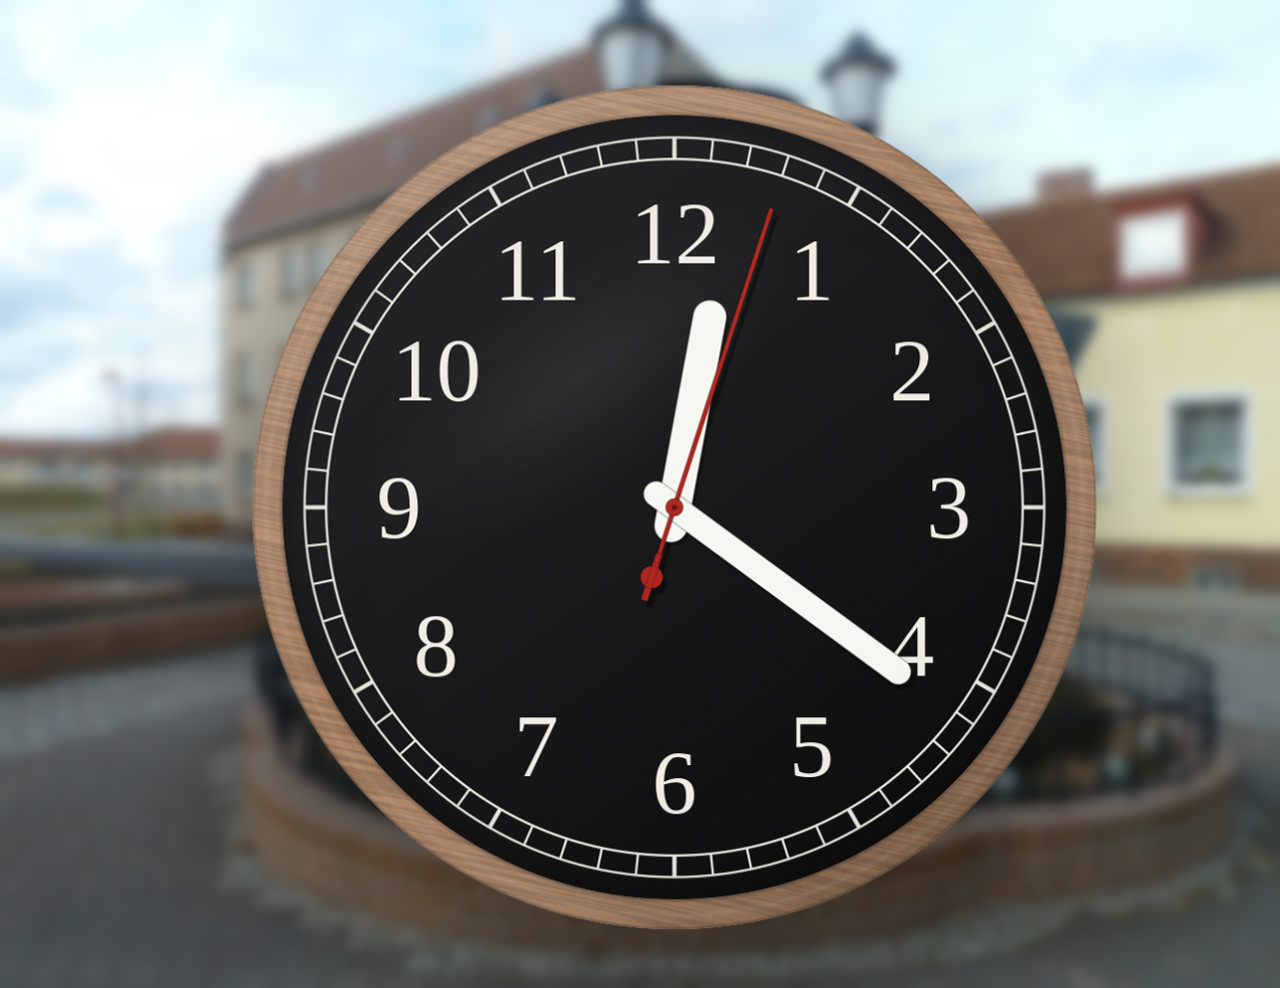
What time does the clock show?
12:21:03
